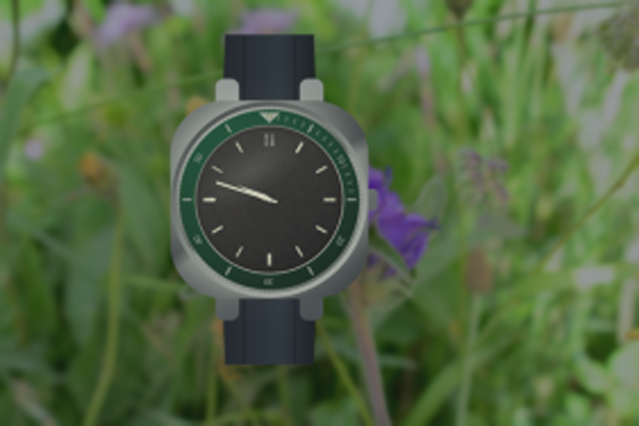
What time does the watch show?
9:48
